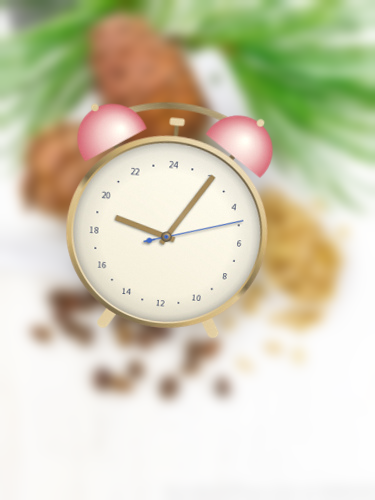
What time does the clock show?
19:05:12
